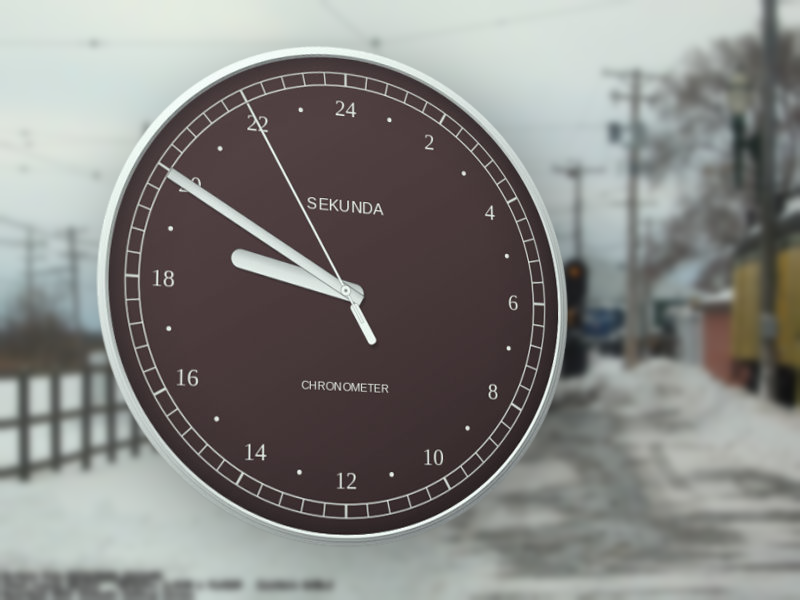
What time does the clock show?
18:49:55
